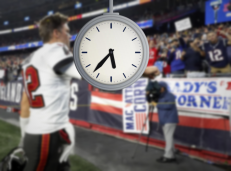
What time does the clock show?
5:37
